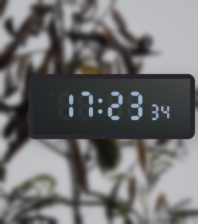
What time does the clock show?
17:23:34
